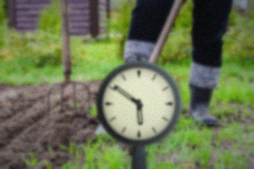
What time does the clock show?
5:51
